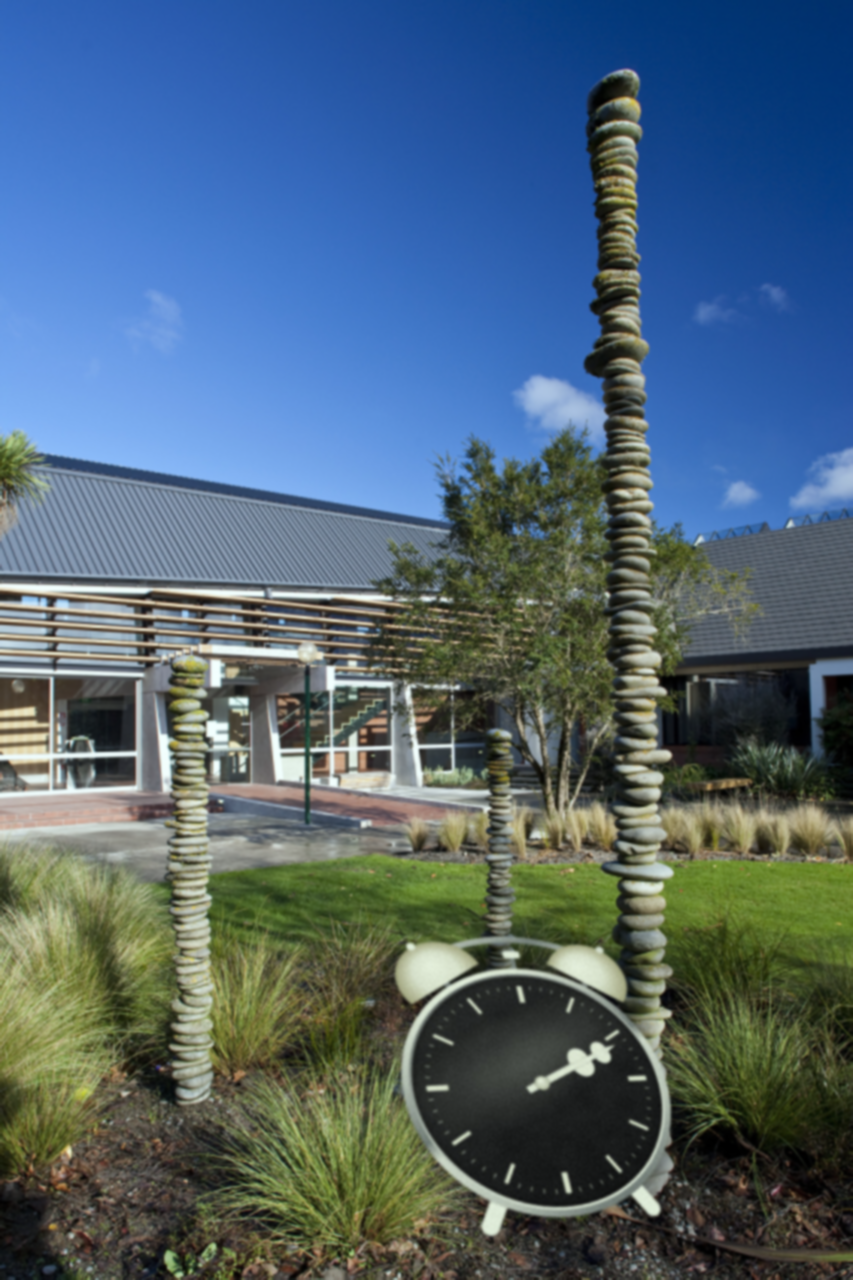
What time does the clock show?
2:11
